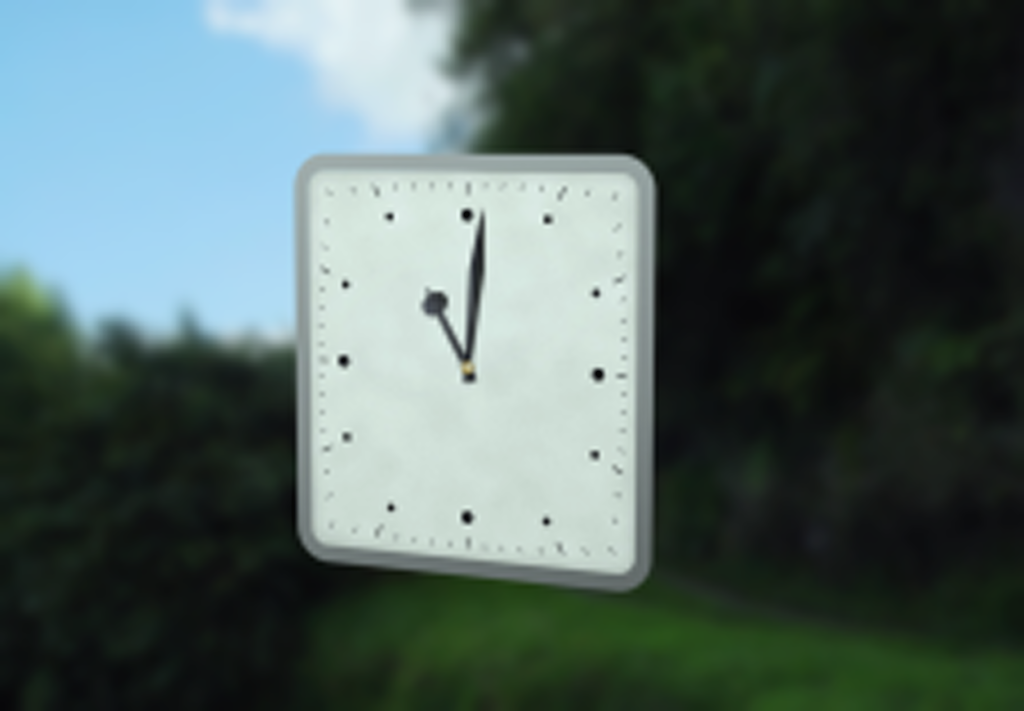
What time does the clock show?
11:01
